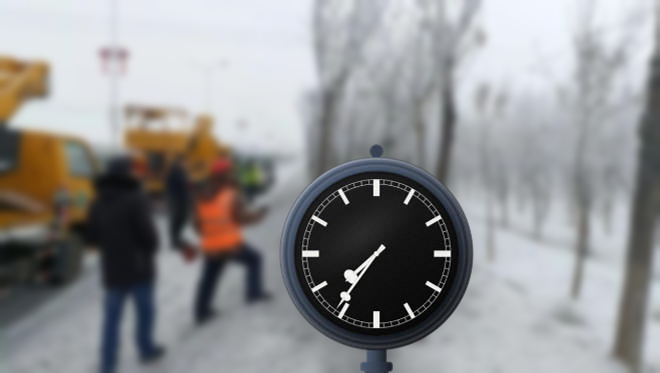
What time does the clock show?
7:36
